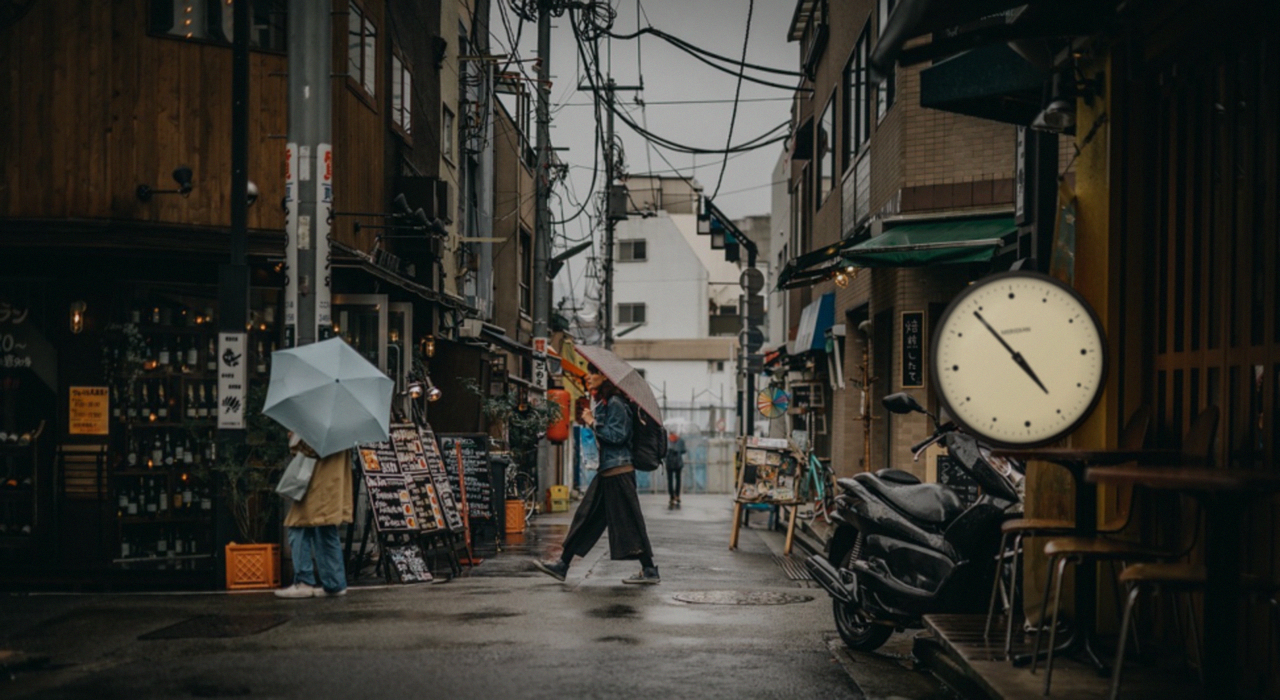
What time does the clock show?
4:54
